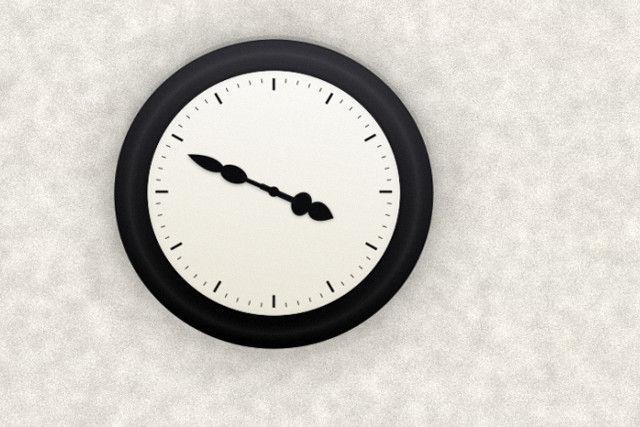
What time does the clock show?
3:49
